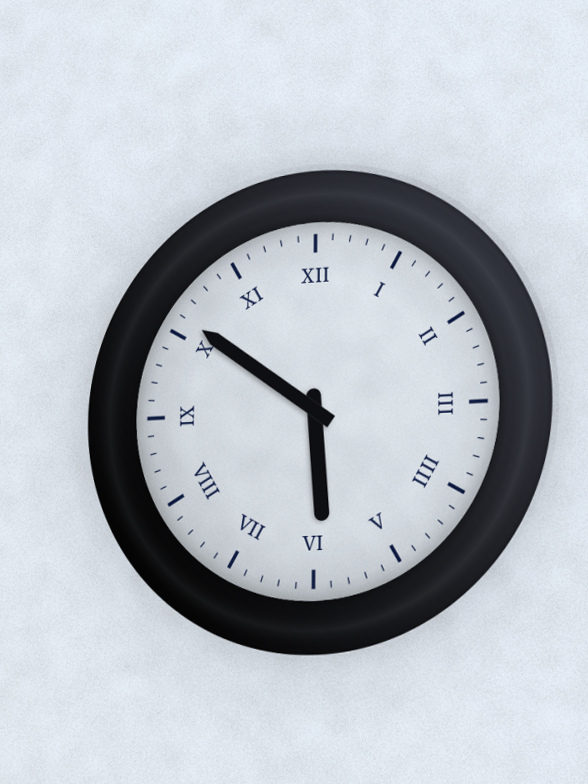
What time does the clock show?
5:51
